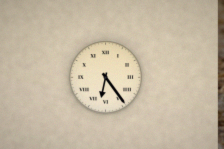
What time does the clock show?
6:24
